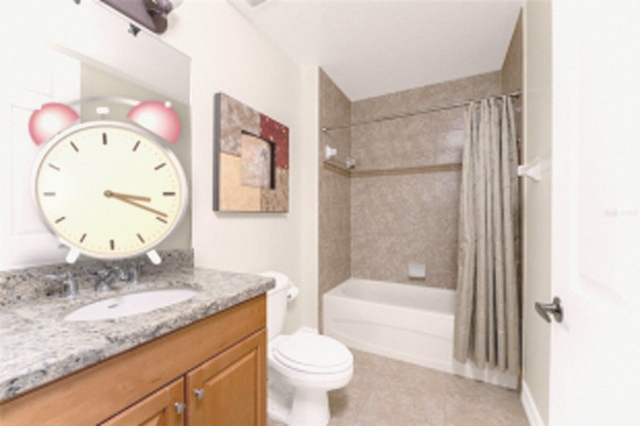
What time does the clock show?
3:19
